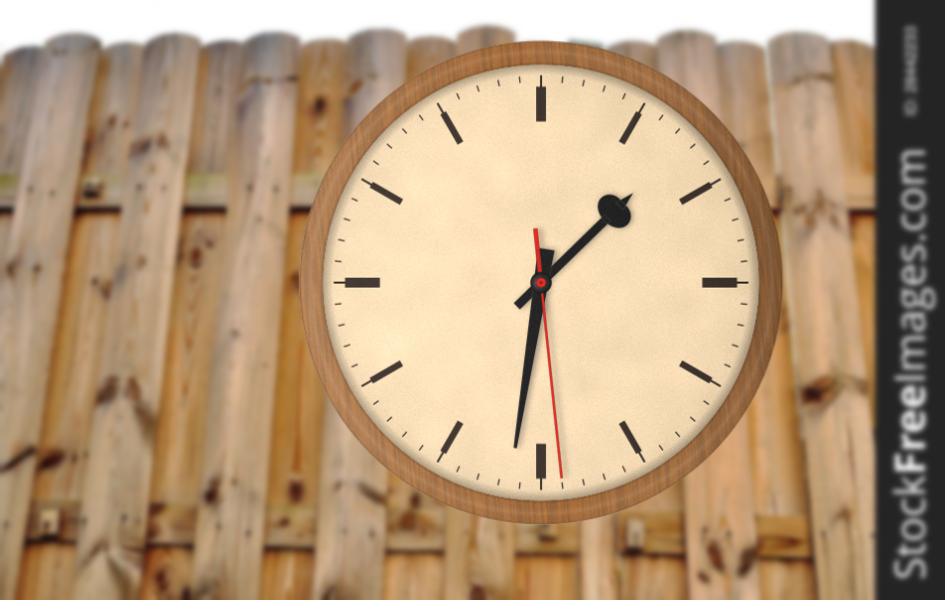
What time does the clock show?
1:31:29
